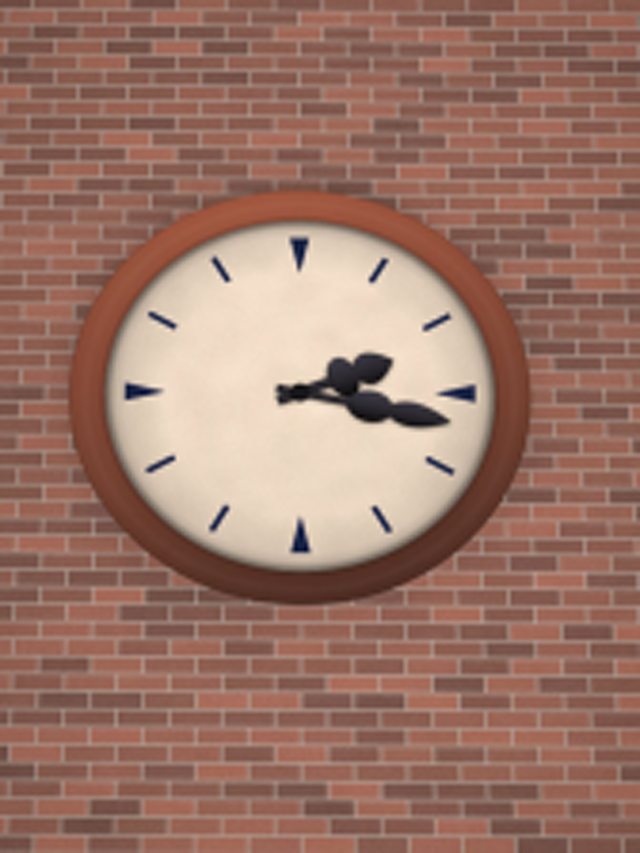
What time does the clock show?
2:17
